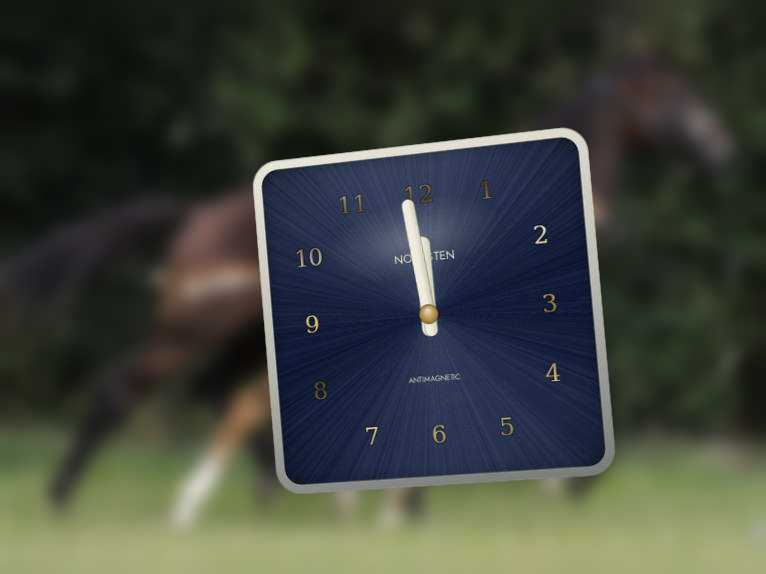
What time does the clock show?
11:59
